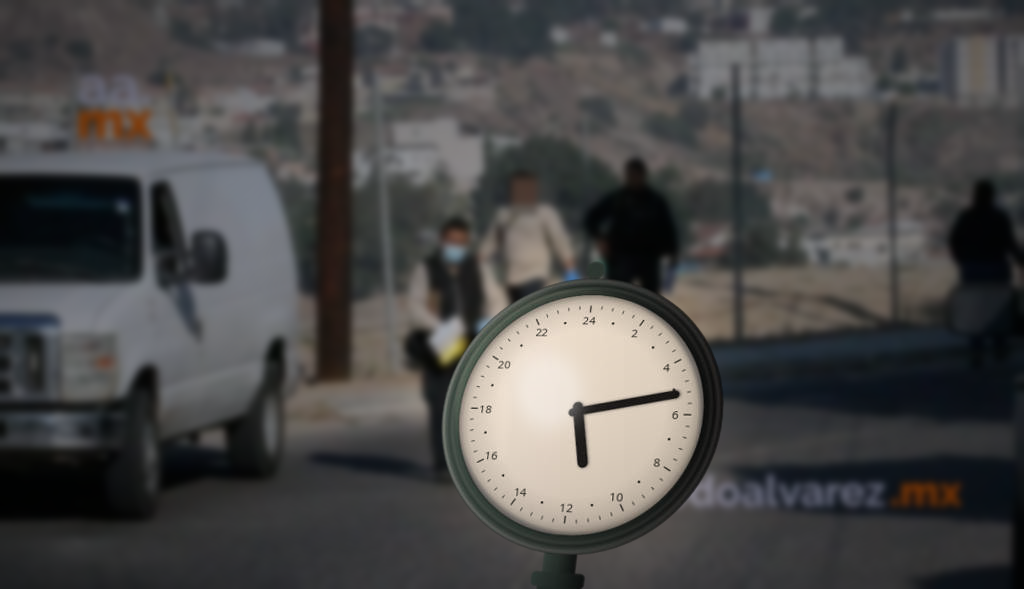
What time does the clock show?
11:13
